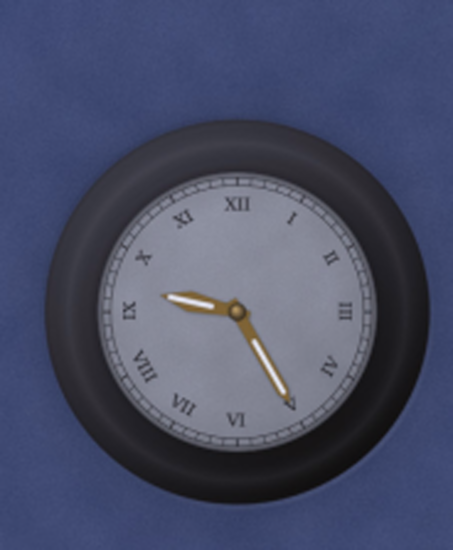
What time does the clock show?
9:25
